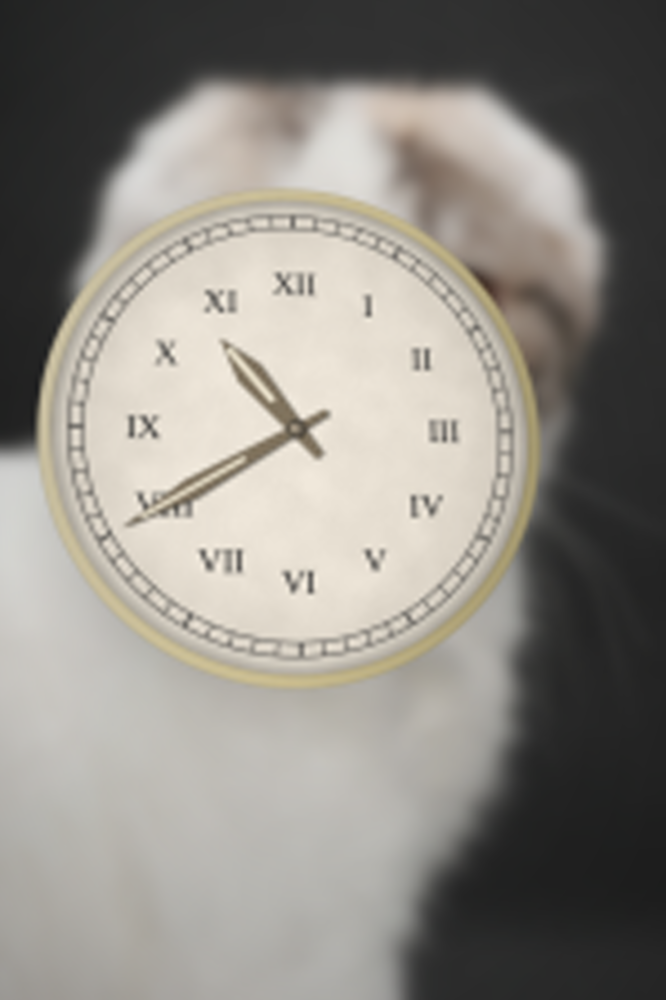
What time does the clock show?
10:40
